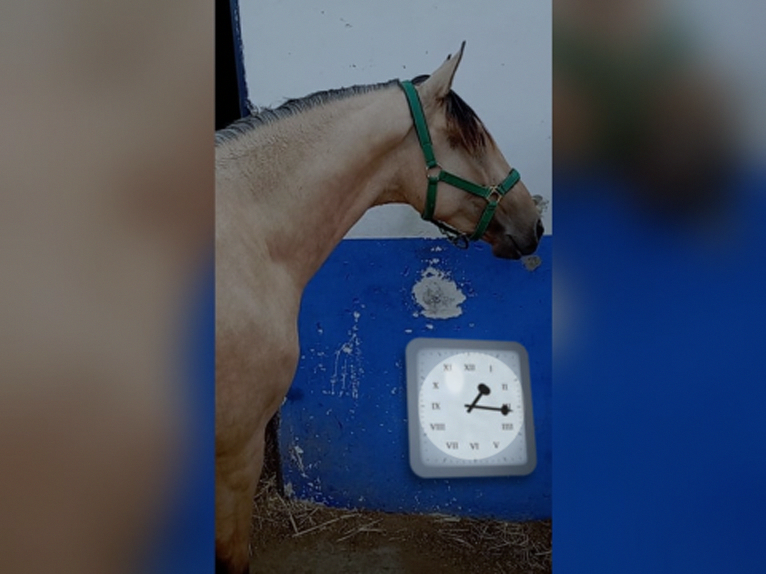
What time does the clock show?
1:16
